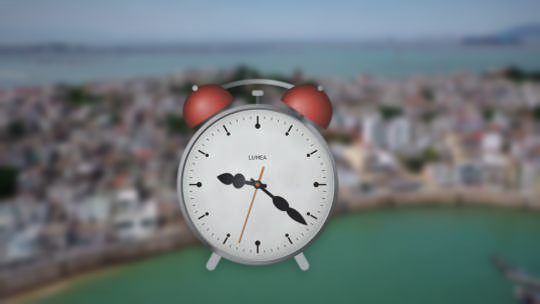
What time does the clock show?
9:21:33
